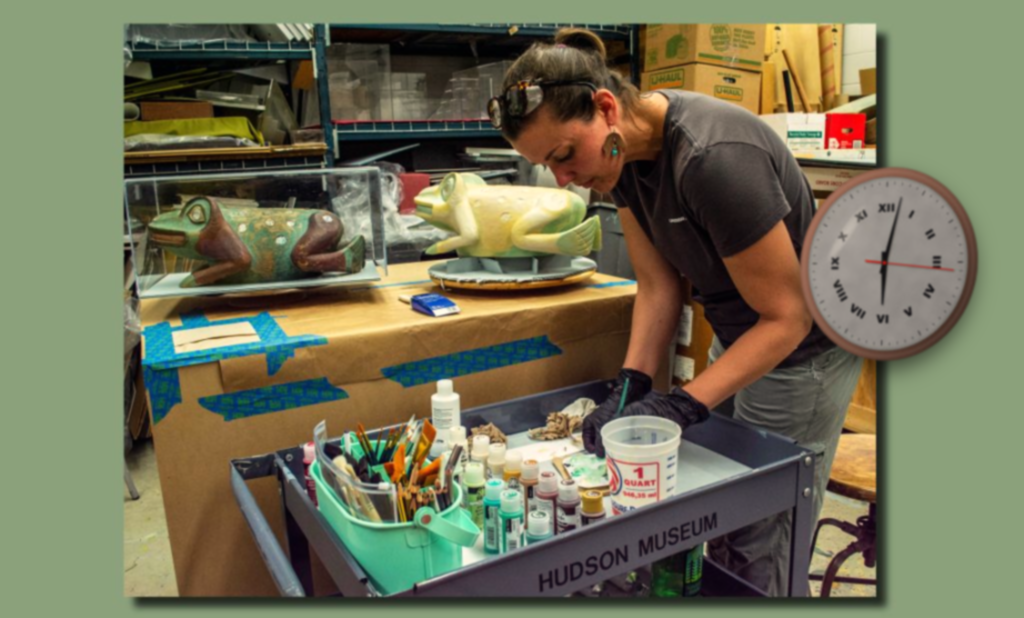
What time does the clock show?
6:02:16
